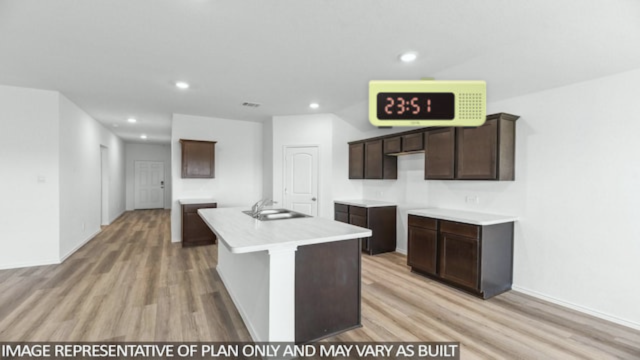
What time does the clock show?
23:51
